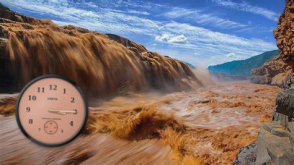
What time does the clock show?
3:15
